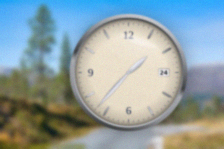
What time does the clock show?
1:37
